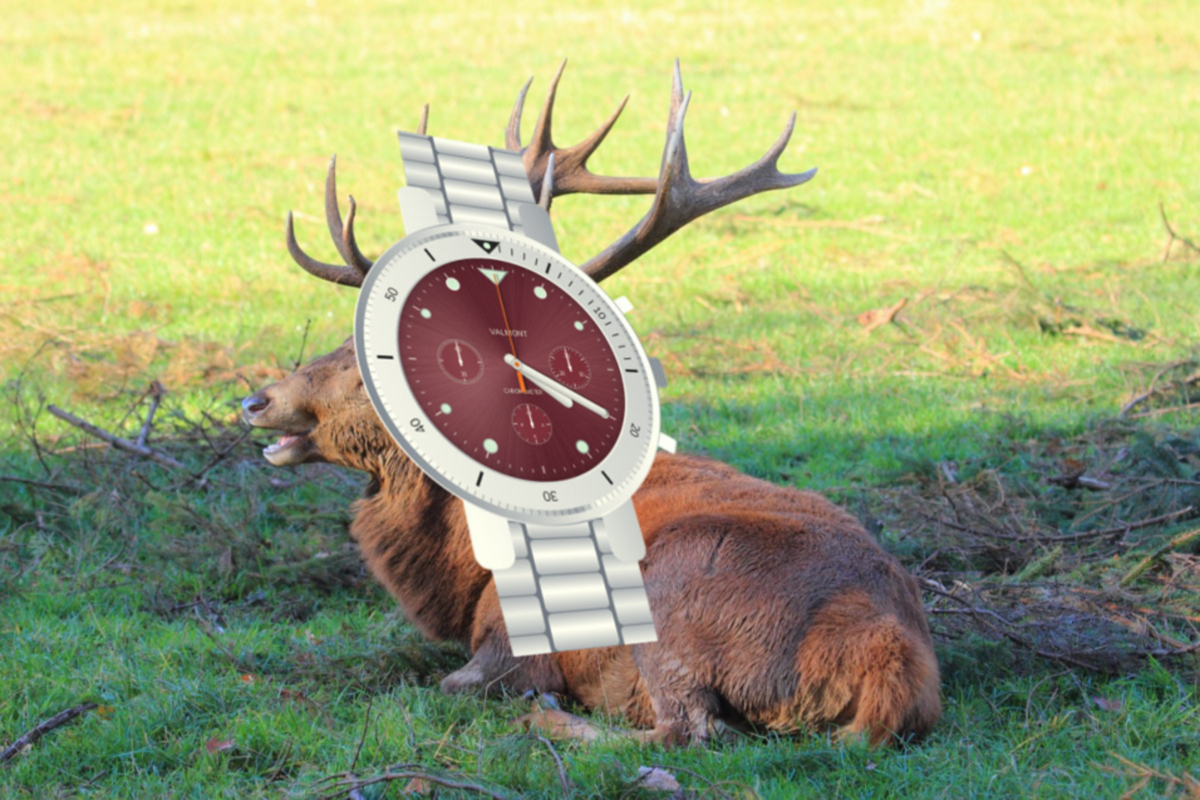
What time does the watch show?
4:20
